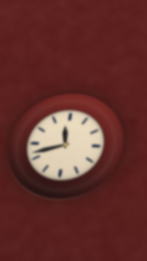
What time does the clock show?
11:42
